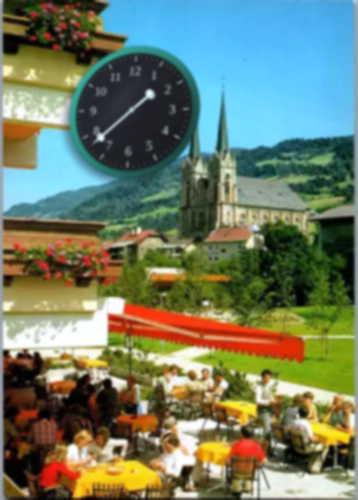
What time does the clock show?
1:38
